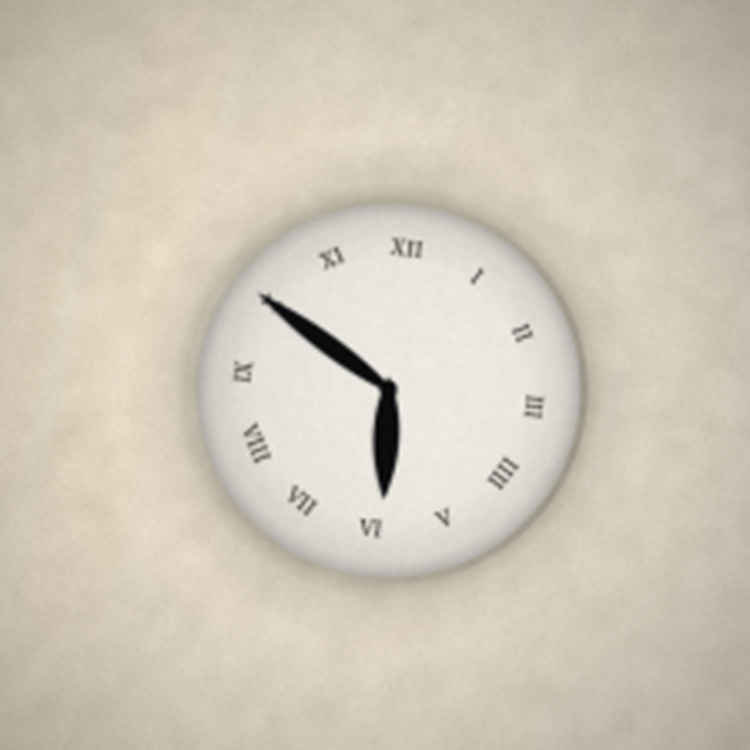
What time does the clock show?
5:50
